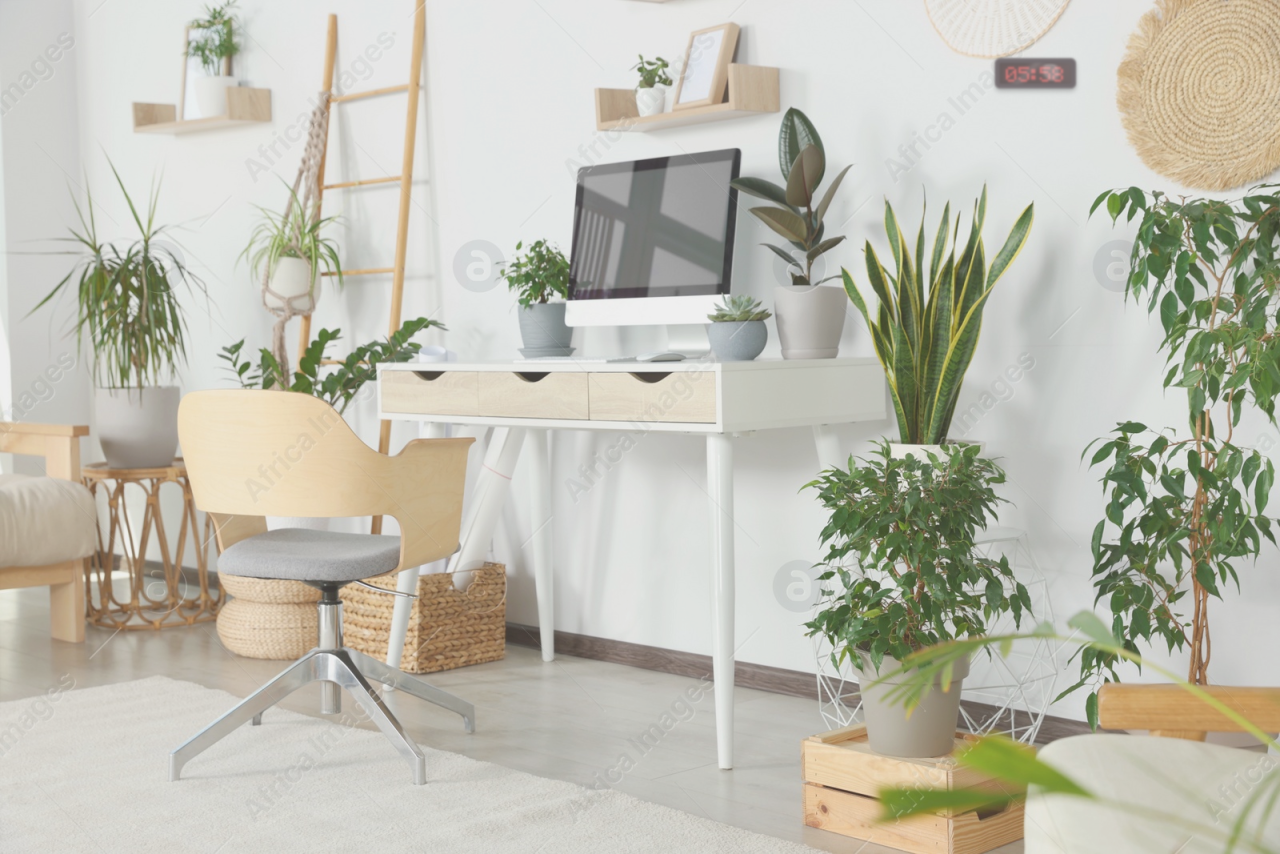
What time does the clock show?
5:58
